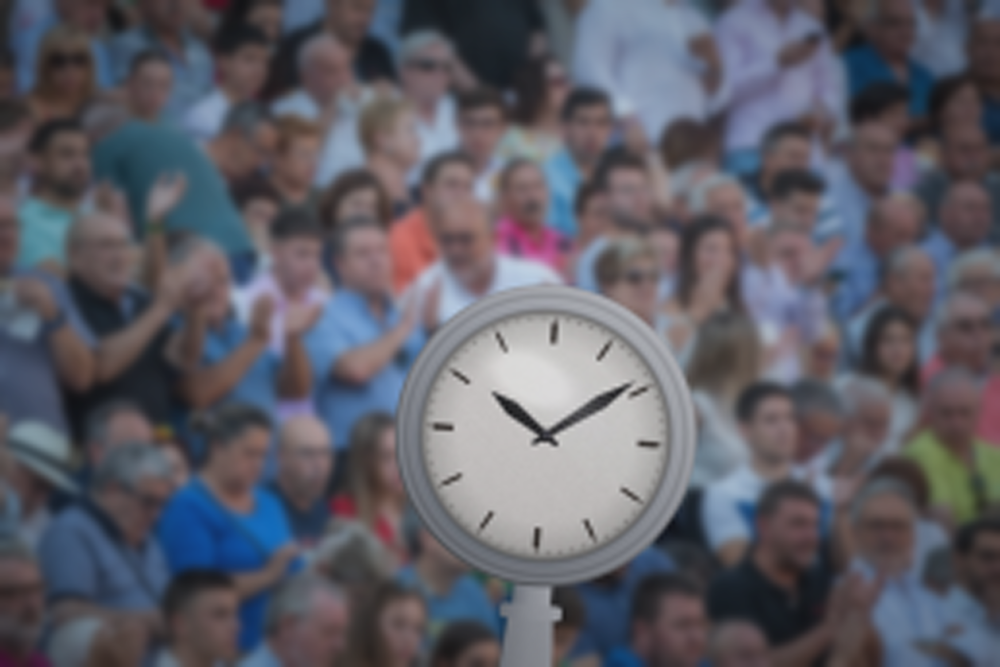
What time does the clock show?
10:09
